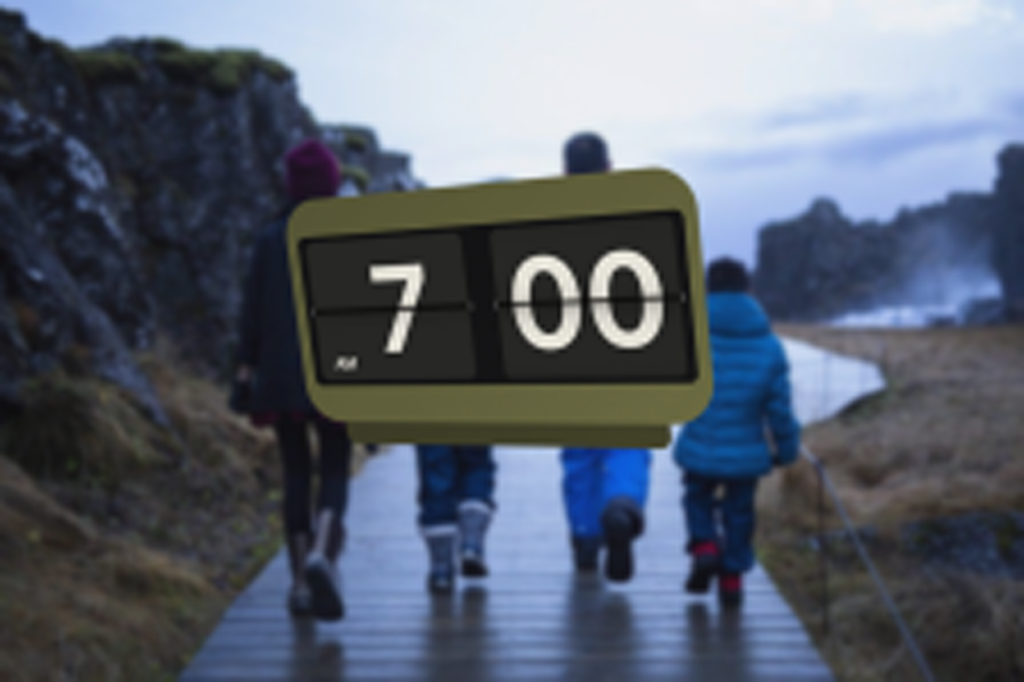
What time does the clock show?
7:00
